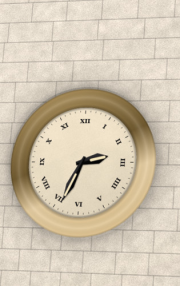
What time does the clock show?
2:34
